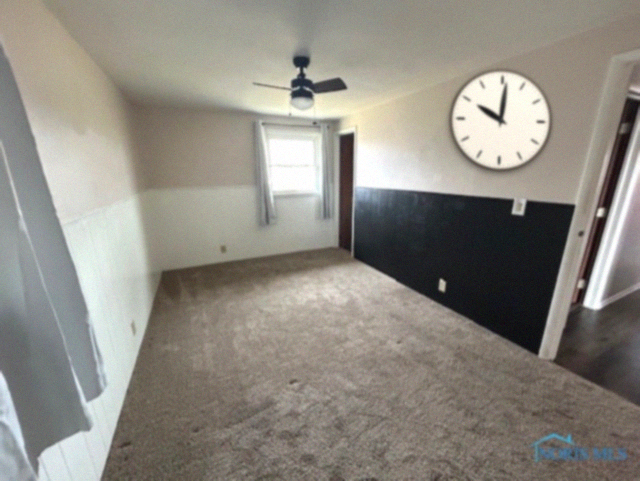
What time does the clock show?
10:01
